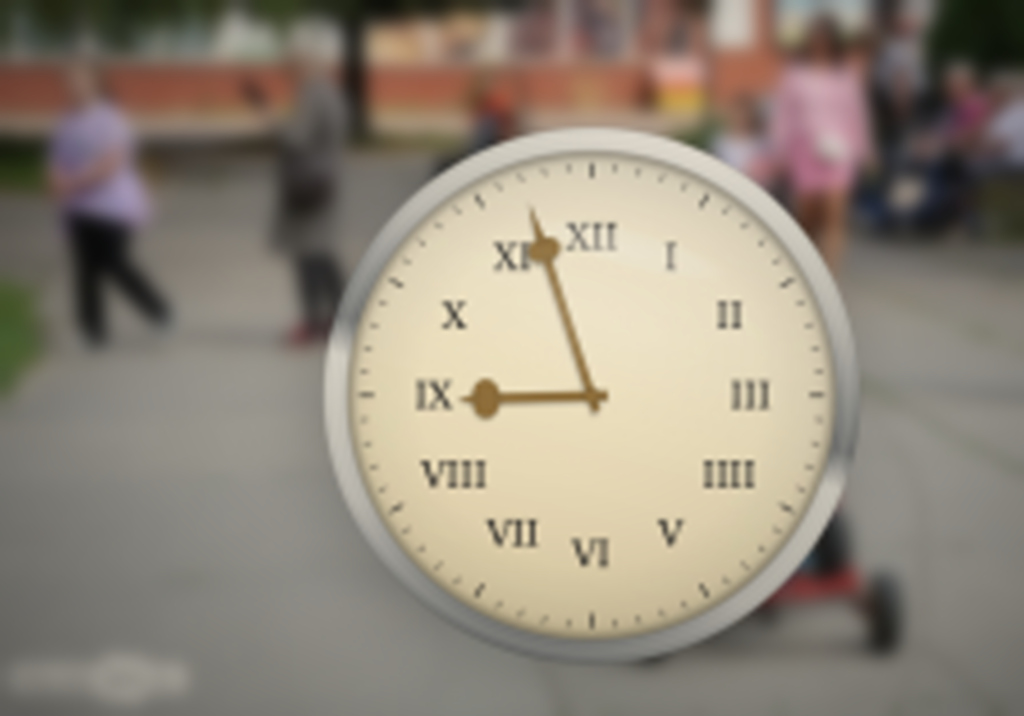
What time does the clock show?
8:57
